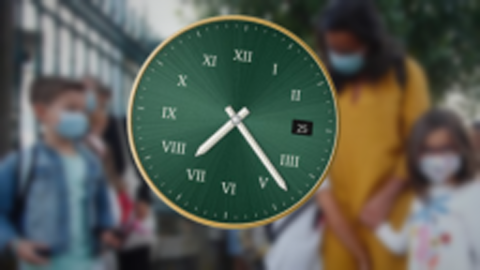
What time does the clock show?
7:23
